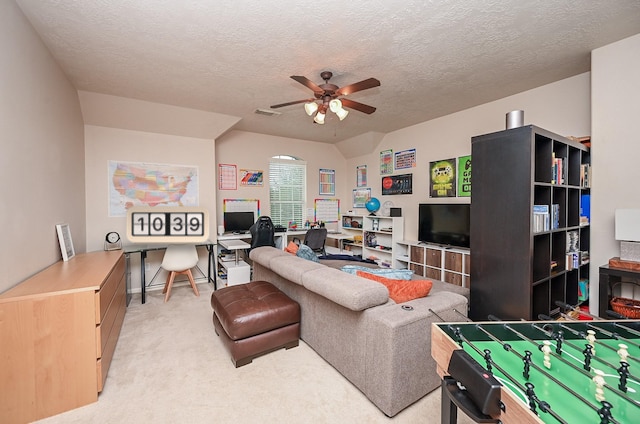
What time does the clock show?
10:39
